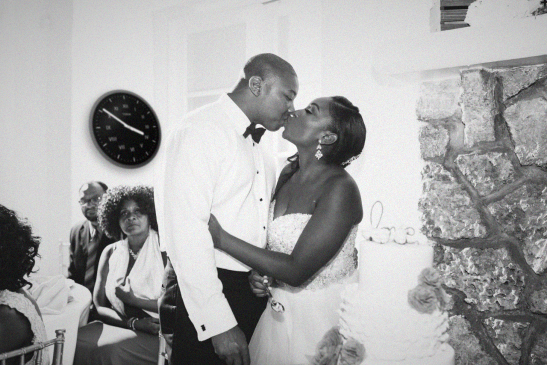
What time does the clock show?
3:51
